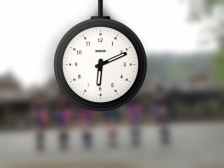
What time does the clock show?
6:11
